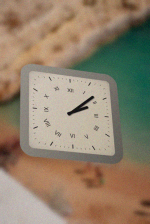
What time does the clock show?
2:08
